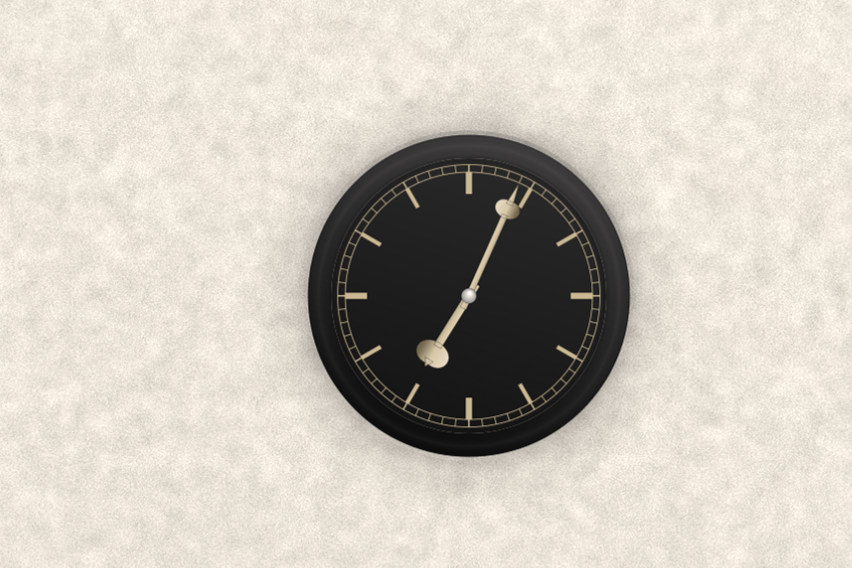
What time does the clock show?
7:04
